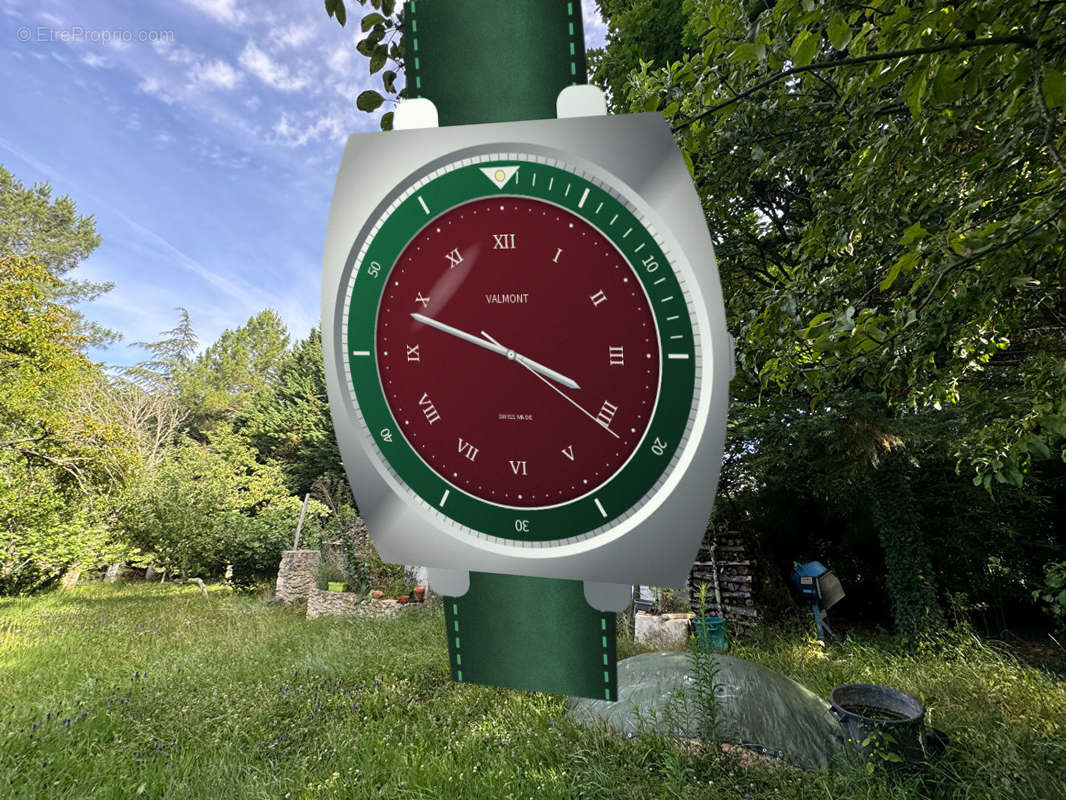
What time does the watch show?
3:48:21
